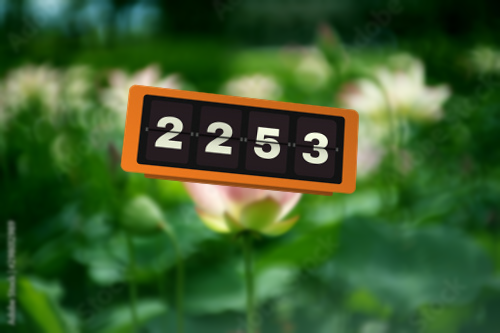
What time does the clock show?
22:53
